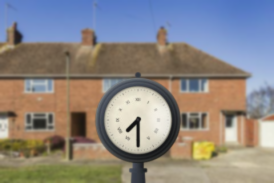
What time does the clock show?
7:30
